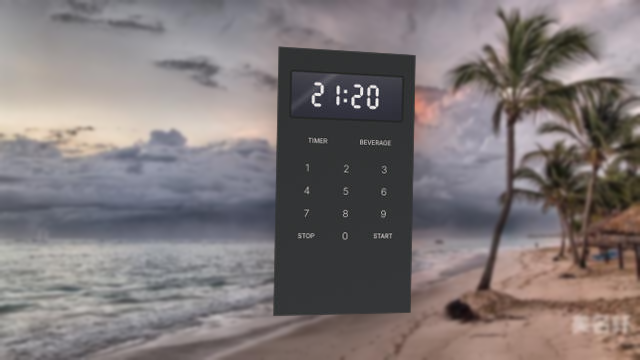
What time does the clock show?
21:20
